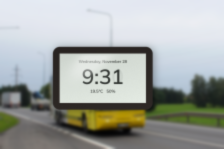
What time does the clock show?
9:31
